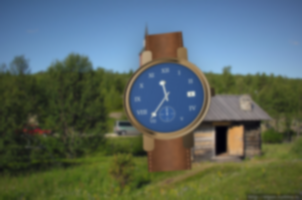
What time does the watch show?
11:36
